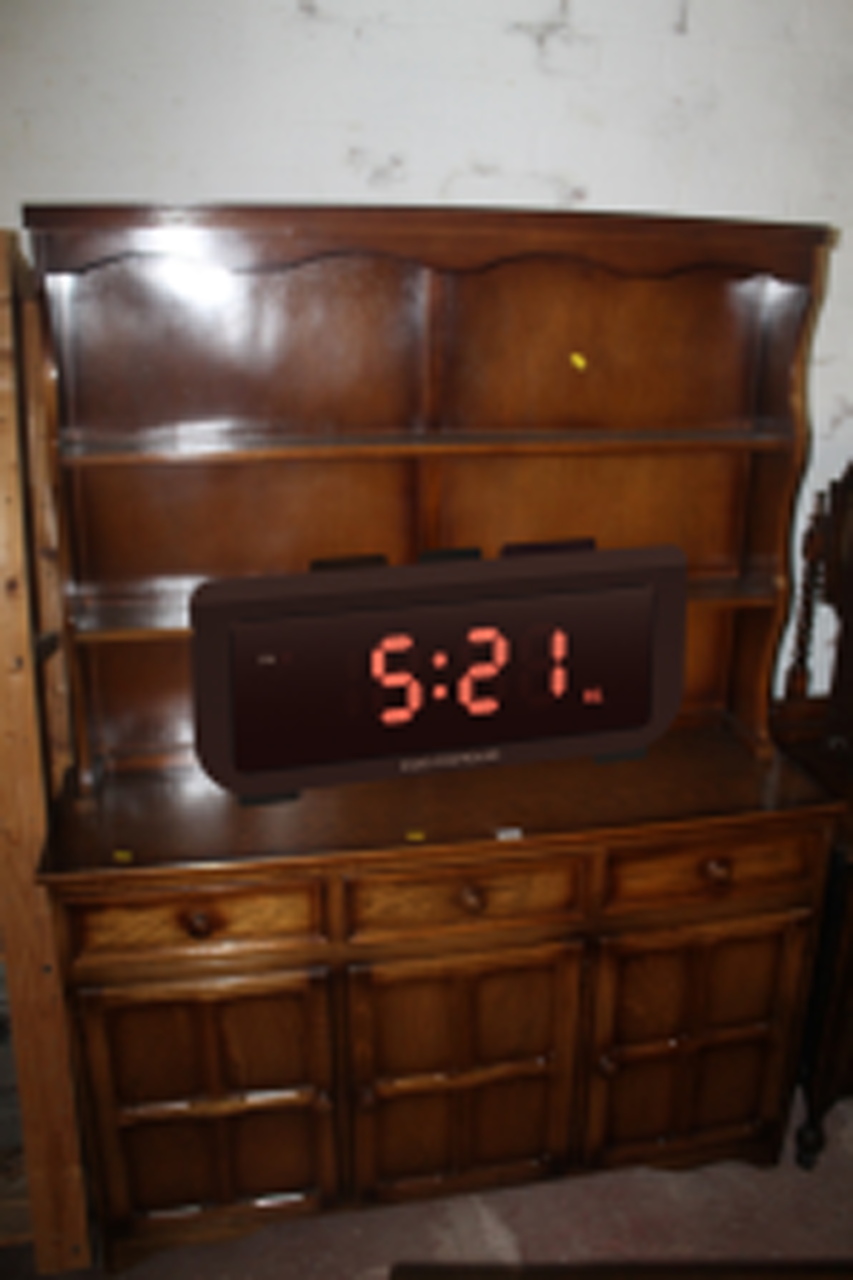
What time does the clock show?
5:21
